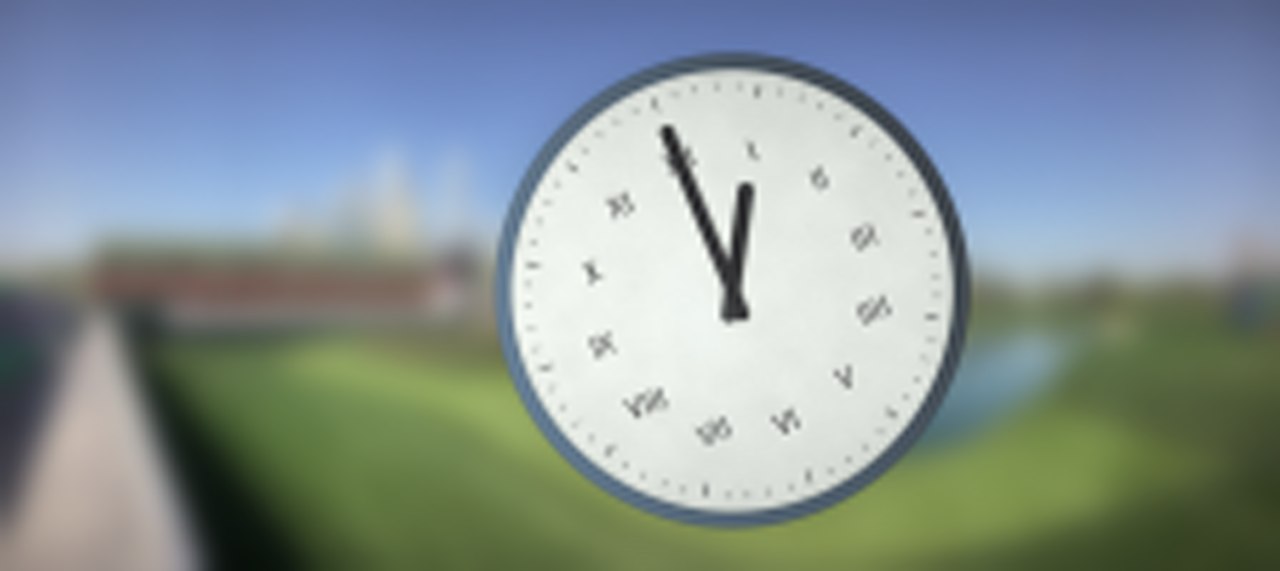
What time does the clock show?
1:00
